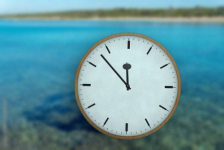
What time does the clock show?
11:53
